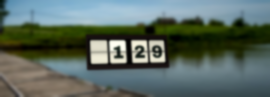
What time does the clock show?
1:29
